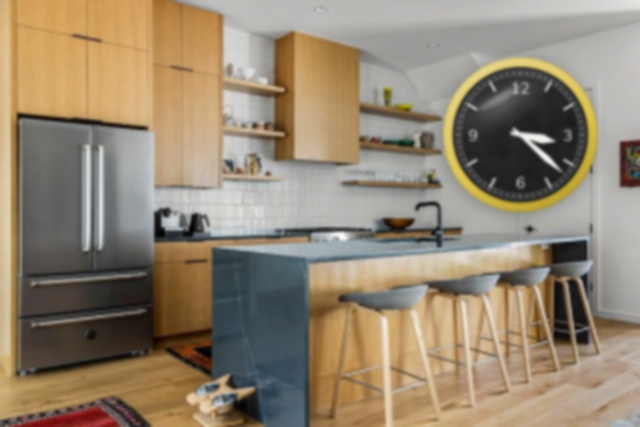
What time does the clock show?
3:22
